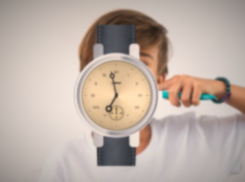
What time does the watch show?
6:58
